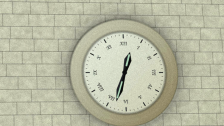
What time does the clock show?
12:33
